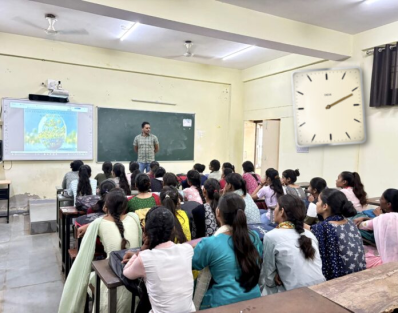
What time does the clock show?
2:11
